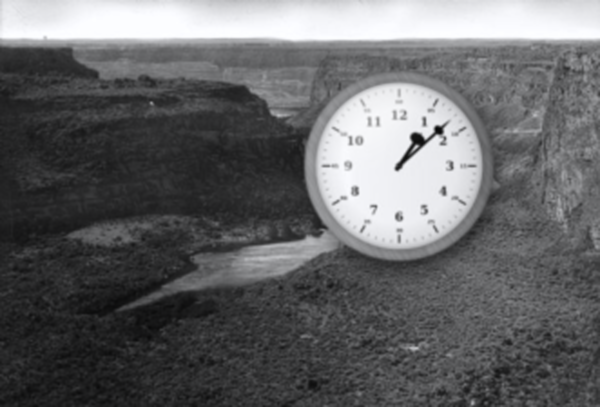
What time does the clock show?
1:08
